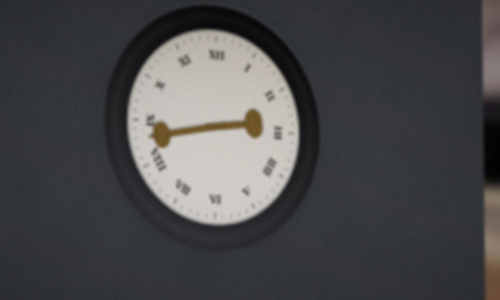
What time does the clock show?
2:43
